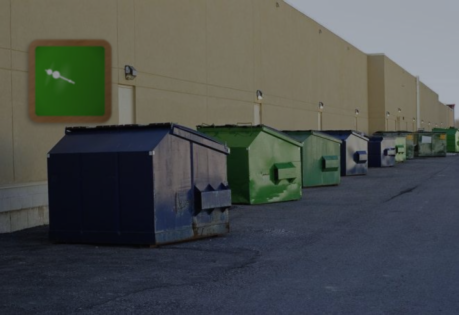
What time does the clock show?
9:49
